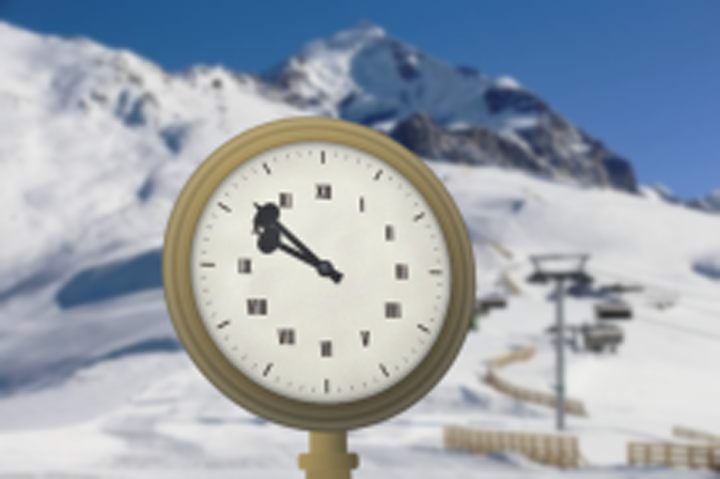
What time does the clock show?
9:52
